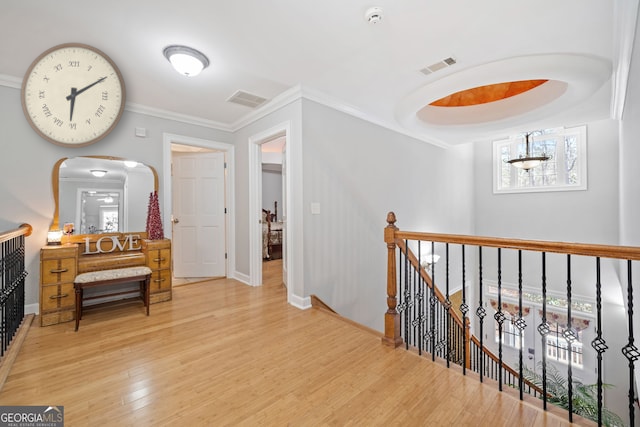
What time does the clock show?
6:10
